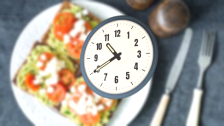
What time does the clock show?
10:40
